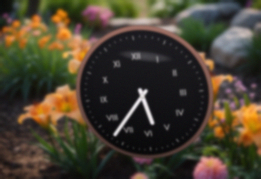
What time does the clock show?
5:37
